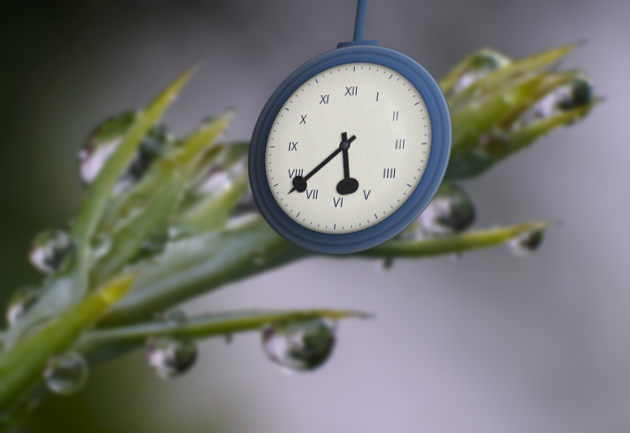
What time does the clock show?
5:38
